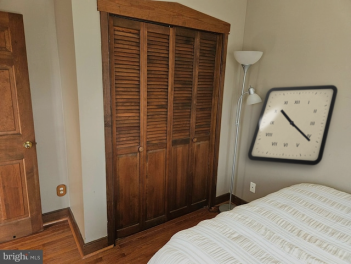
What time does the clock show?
10:21
